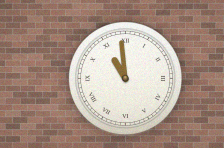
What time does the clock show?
10:59
